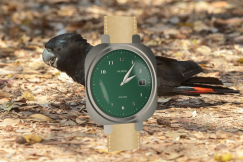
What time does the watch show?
2:06
